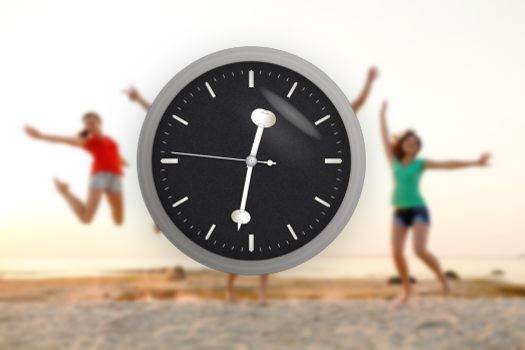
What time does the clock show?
12:31:46
